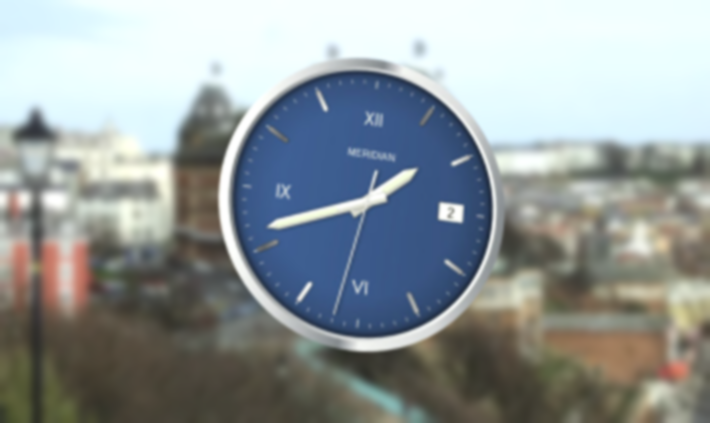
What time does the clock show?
1:41:32
